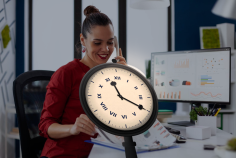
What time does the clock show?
11:20
